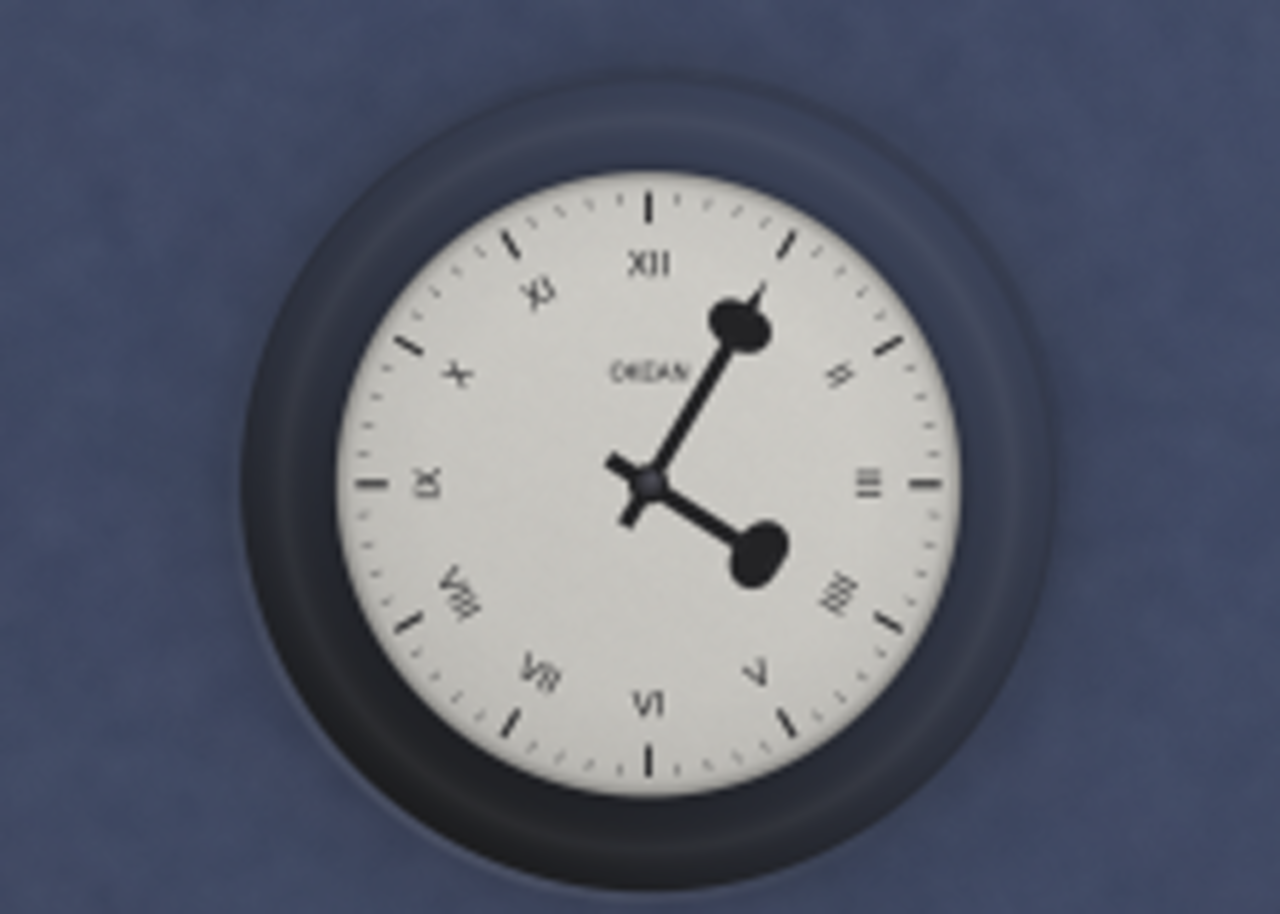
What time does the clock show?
4:05
